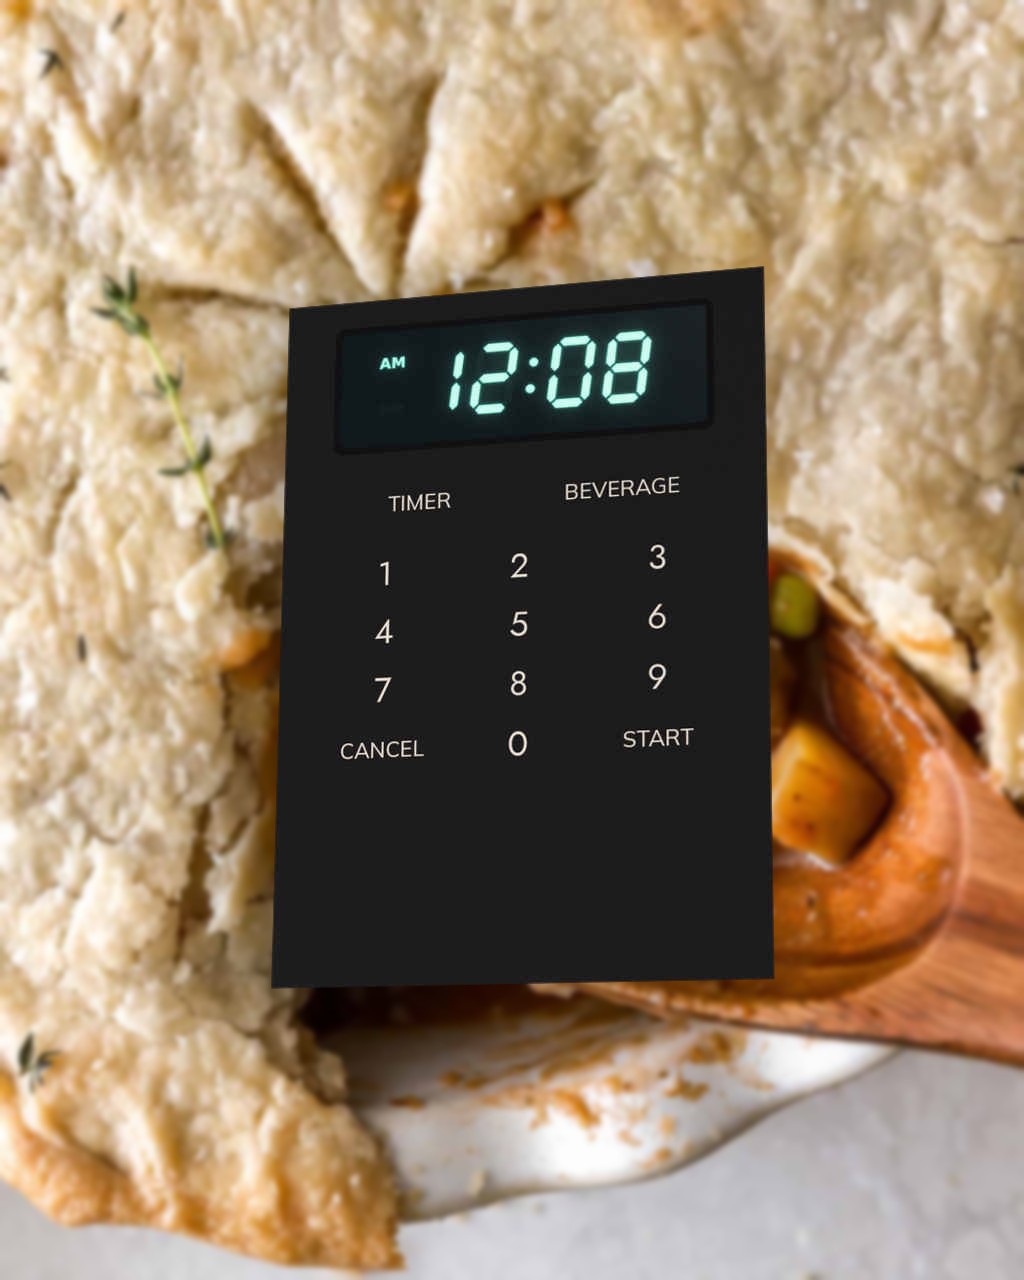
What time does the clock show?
12:08
